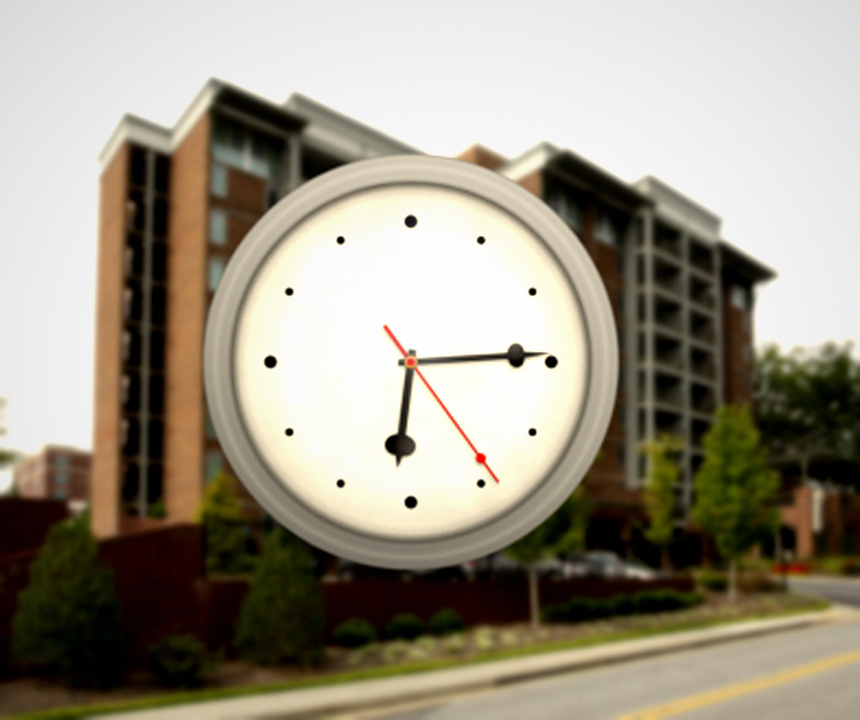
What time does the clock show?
6:14:24
